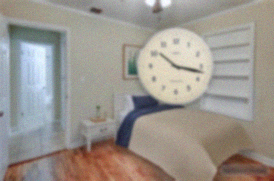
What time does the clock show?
10:17
